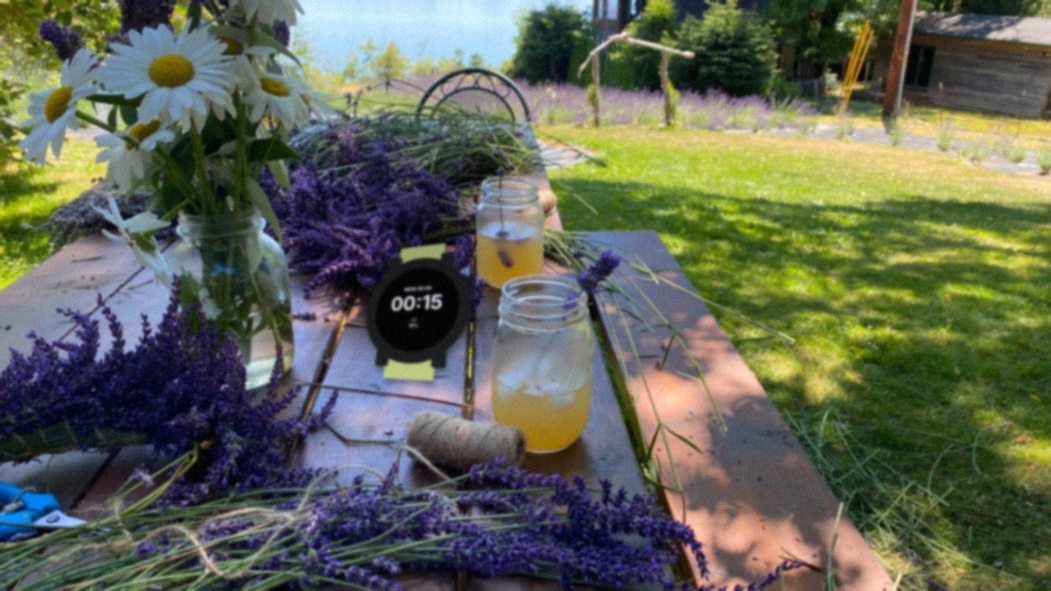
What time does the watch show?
0:15
